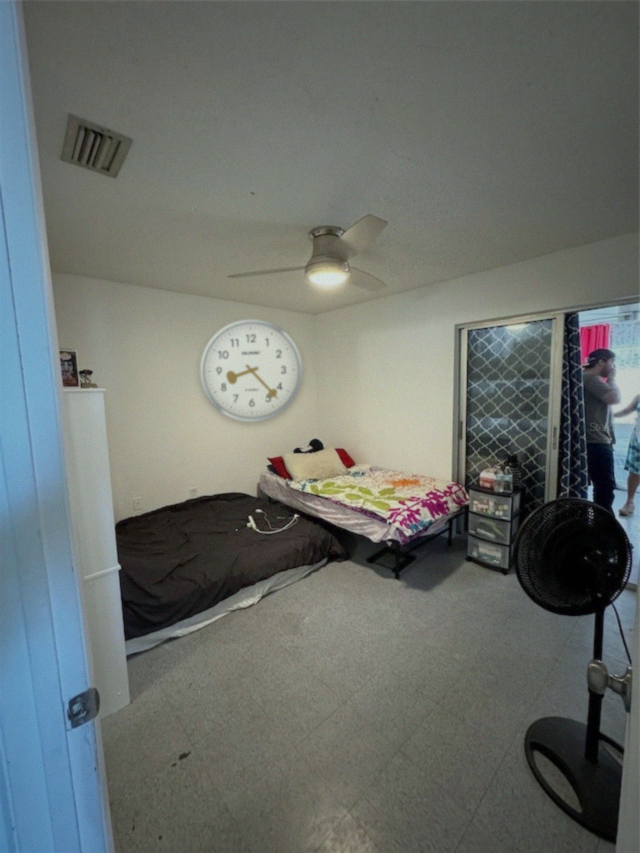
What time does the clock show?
8:23
